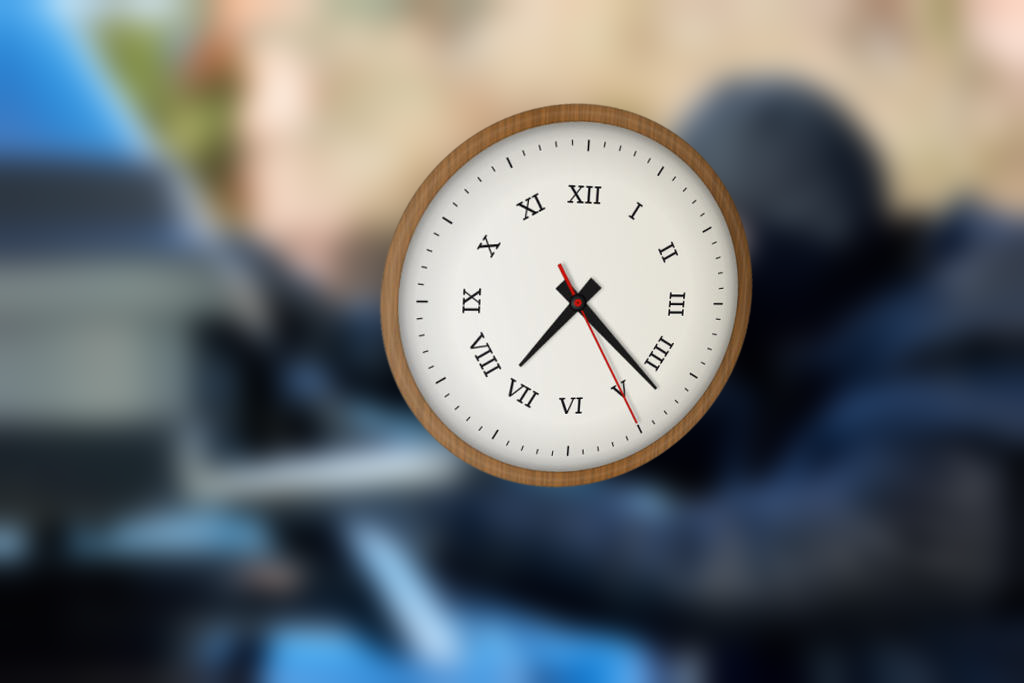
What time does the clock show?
7:22:25
